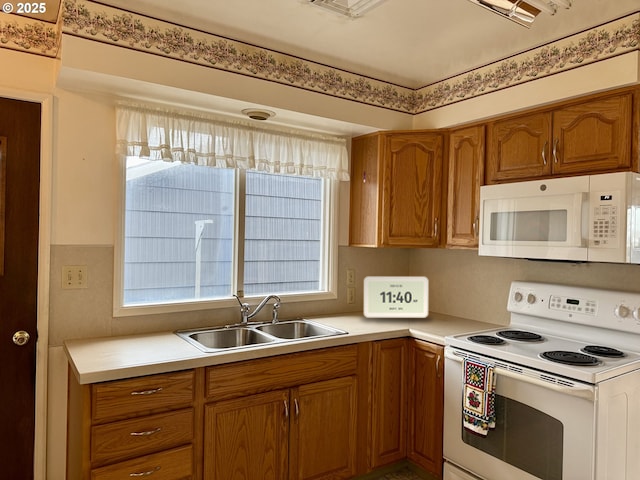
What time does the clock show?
11:40
